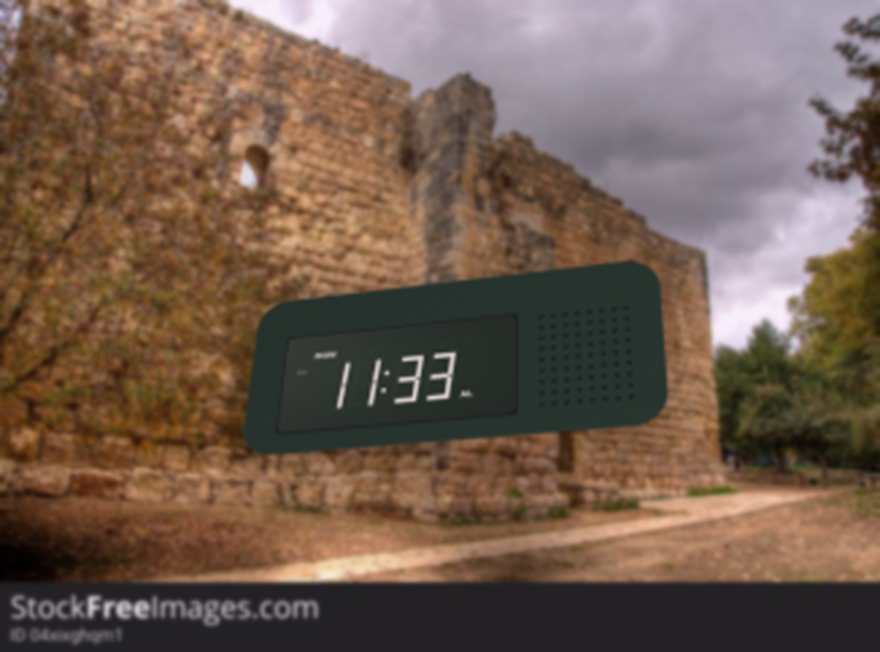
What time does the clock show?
11:33
